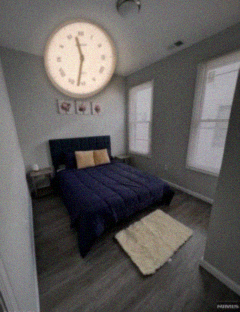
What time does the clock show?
11:32
